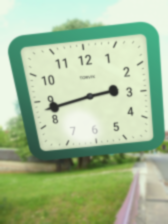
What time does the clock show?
2:43
